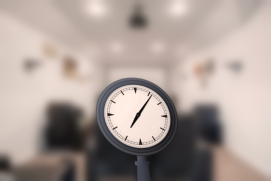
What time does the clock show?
7:06
